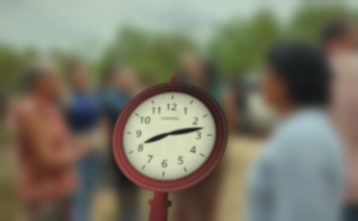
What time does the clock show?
8:13
